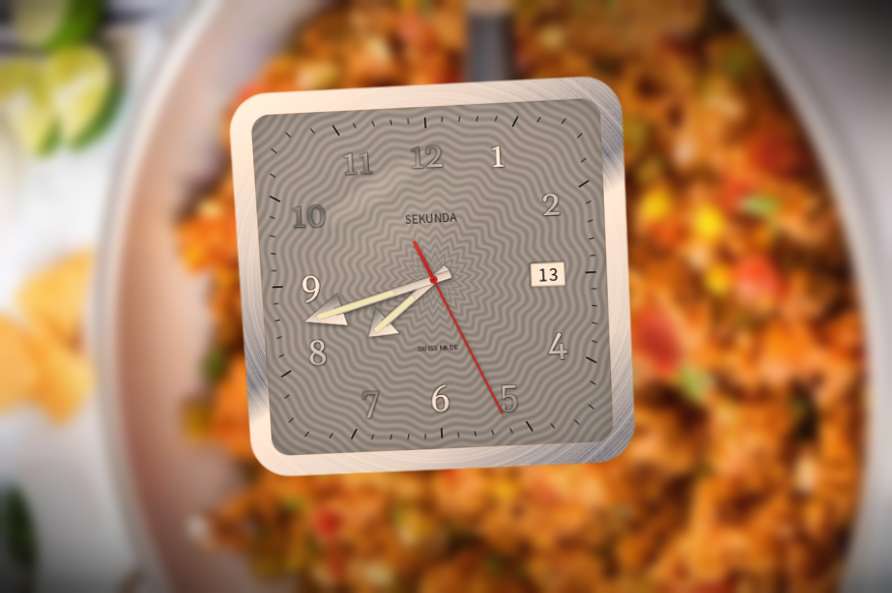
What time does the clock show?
7:42:26
